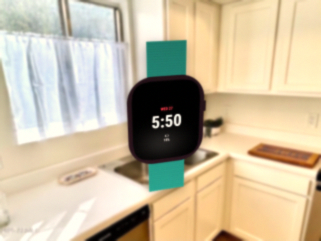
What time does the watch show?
5:50
